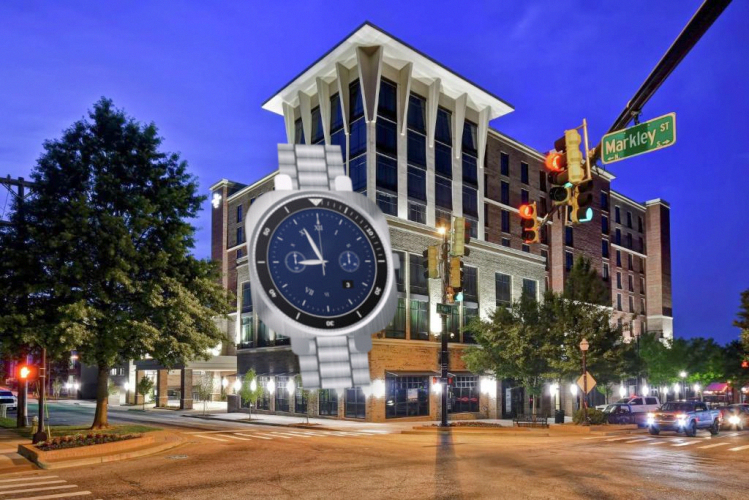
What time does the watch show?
8:56
